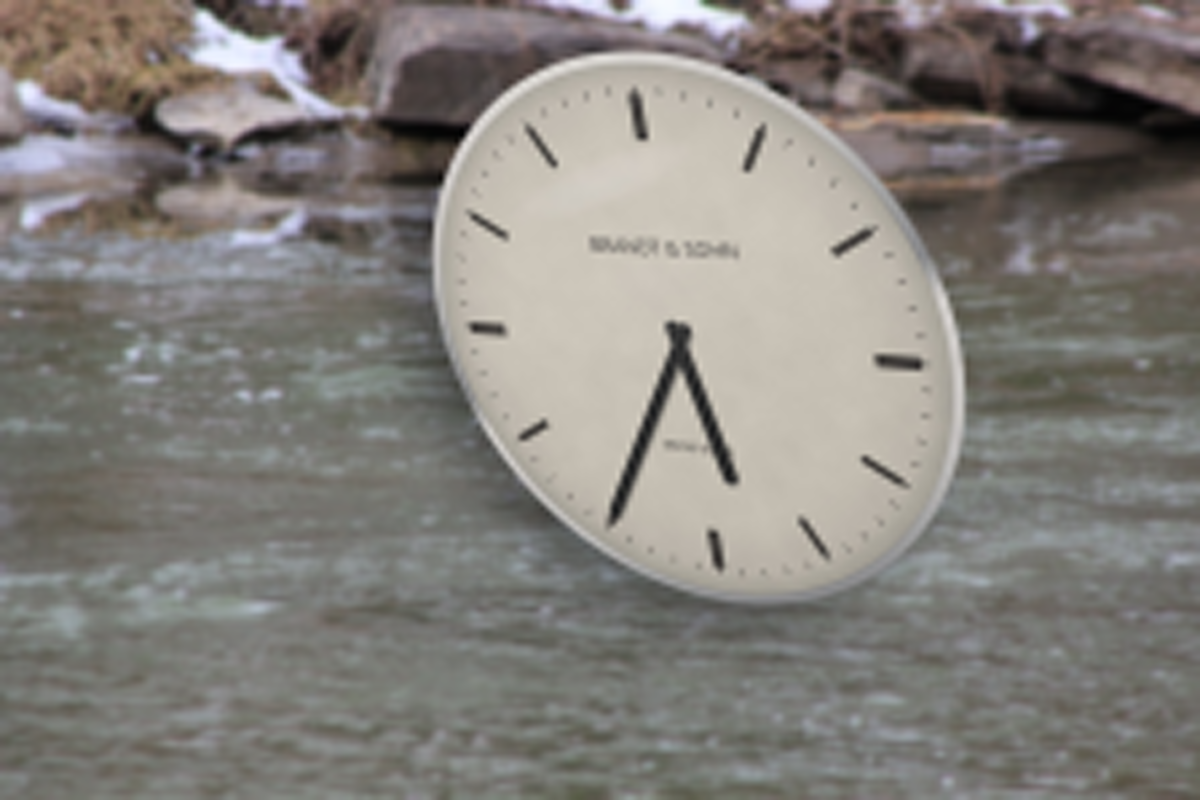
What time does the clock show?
5:35
